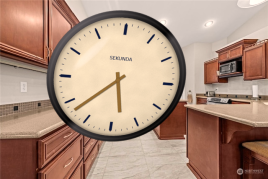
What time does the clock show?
5:38
